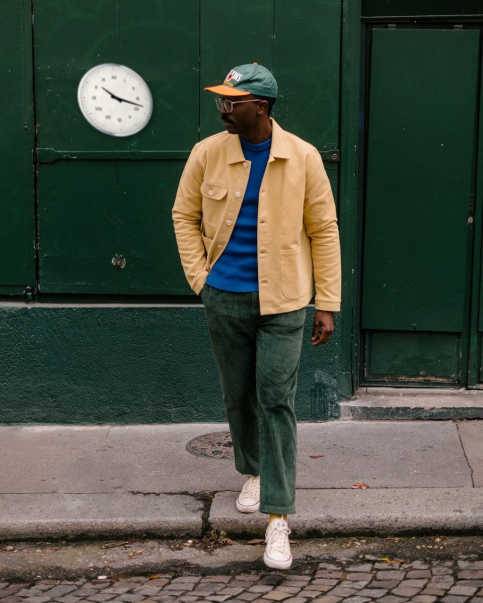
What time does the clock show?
10:18
